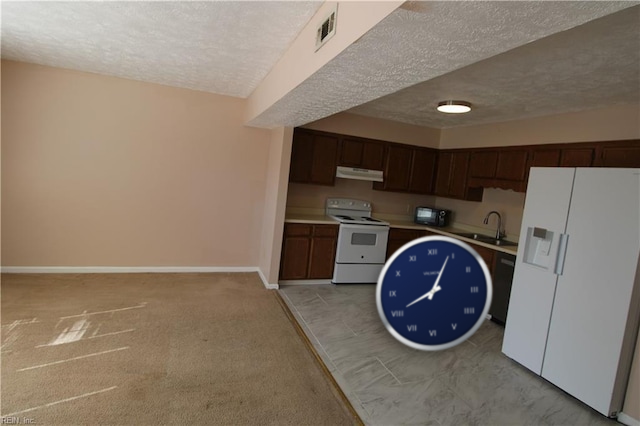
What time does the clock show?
8:04
